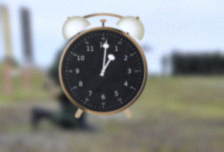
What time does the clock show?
1:01
